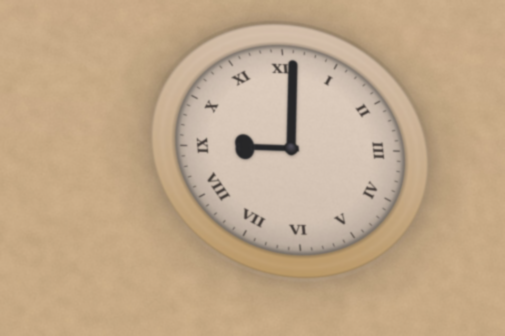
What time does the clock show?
9:01
